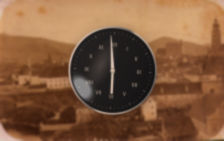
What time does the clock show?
5:59
